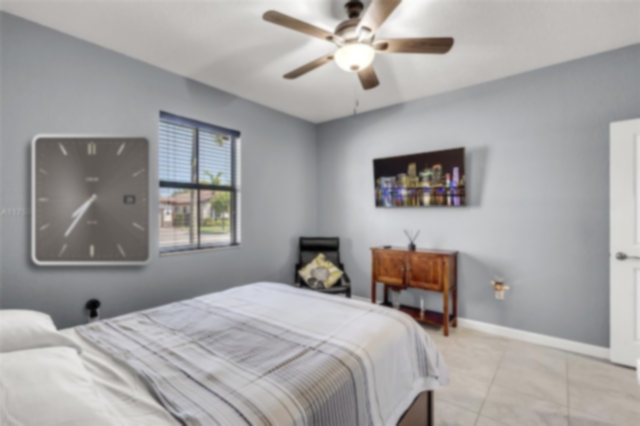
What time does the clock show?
7:36
